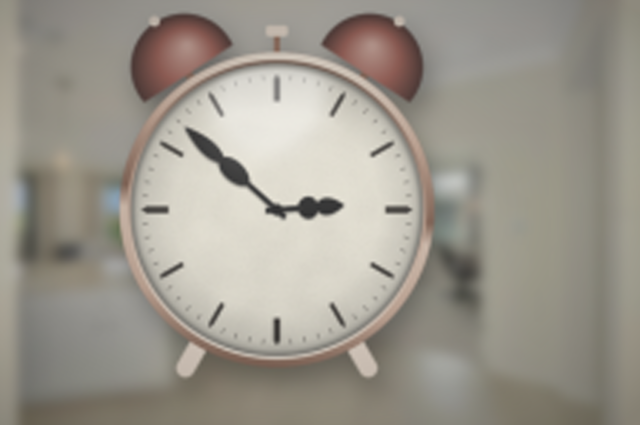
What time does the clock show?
2:52
